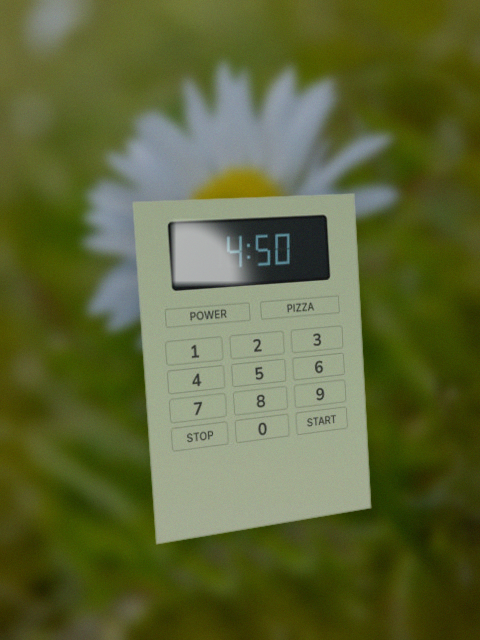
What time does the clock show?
4:50
